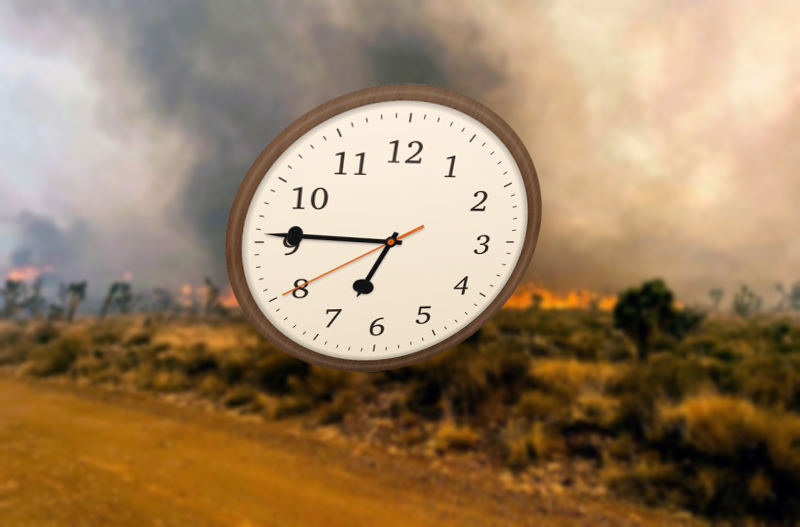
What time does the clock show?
6:45:40
